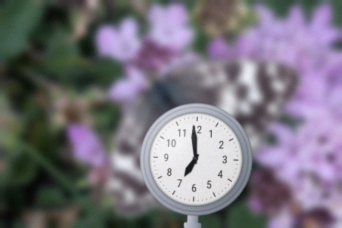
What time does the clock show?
6:59
